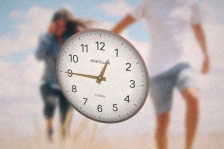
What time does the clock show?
12:45
